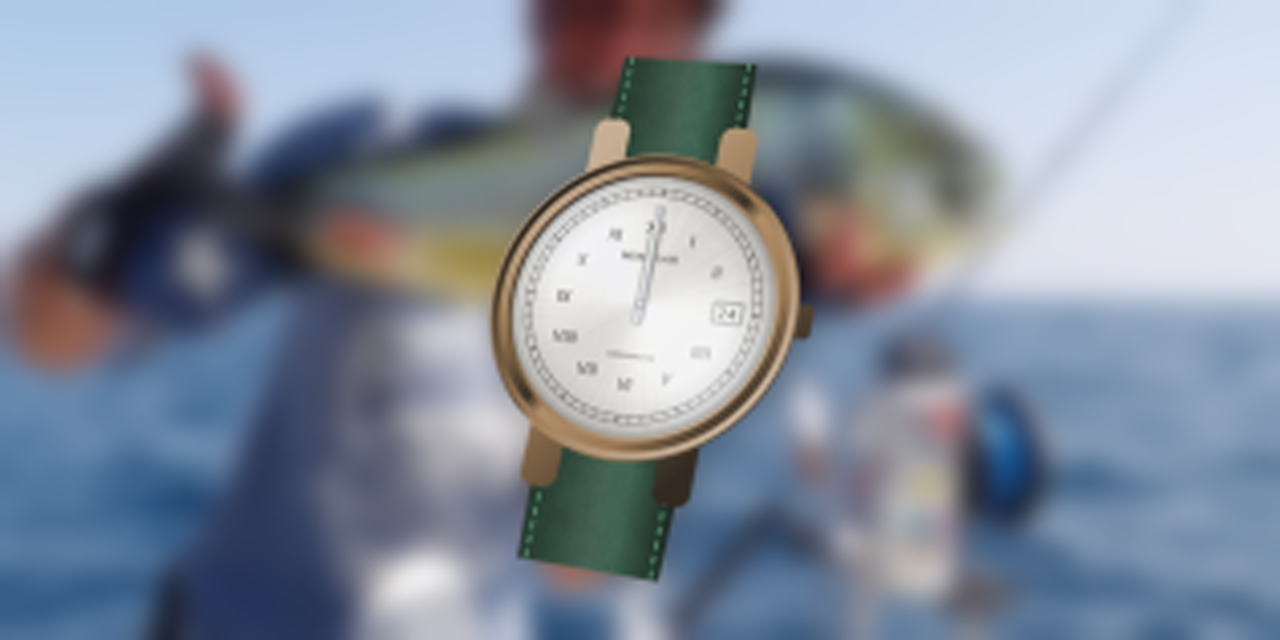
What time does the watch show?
12:00
